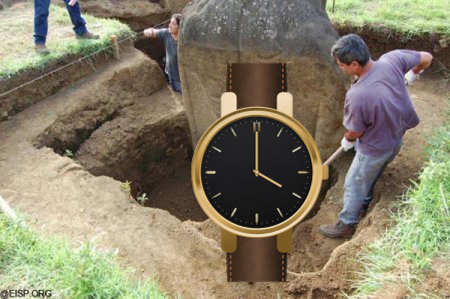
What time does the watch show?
4:00
